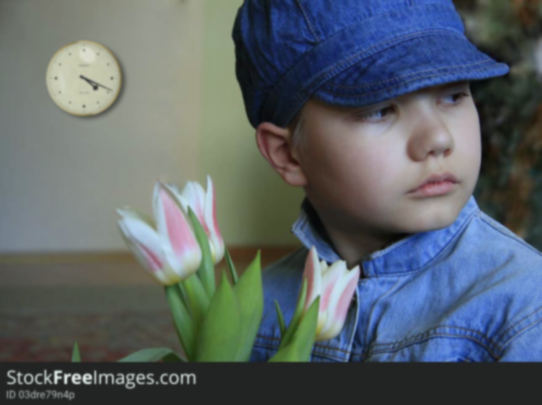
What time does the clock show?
4:19
